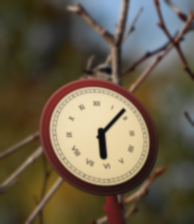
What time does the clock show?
6:08
